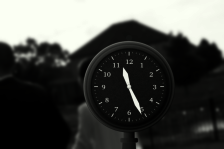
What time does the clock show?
11:26
